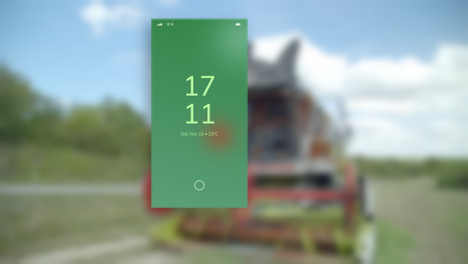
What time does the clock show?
17:11
